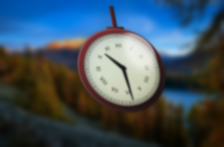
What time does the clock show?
10:29
